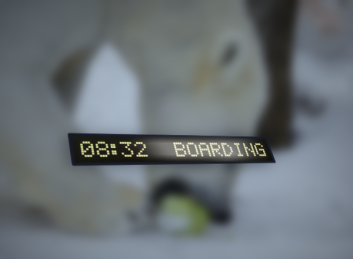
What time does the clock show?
8:32
